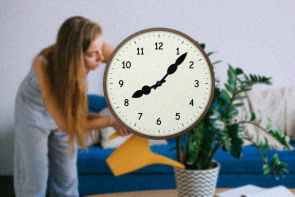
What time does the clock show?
8:07
